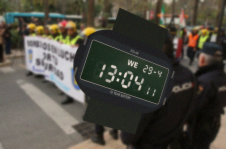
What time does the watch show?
13:04:11
